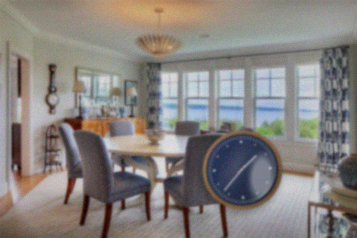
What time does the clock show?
1:37
